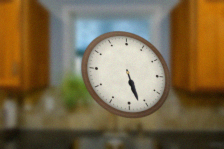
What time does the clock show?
5:27
